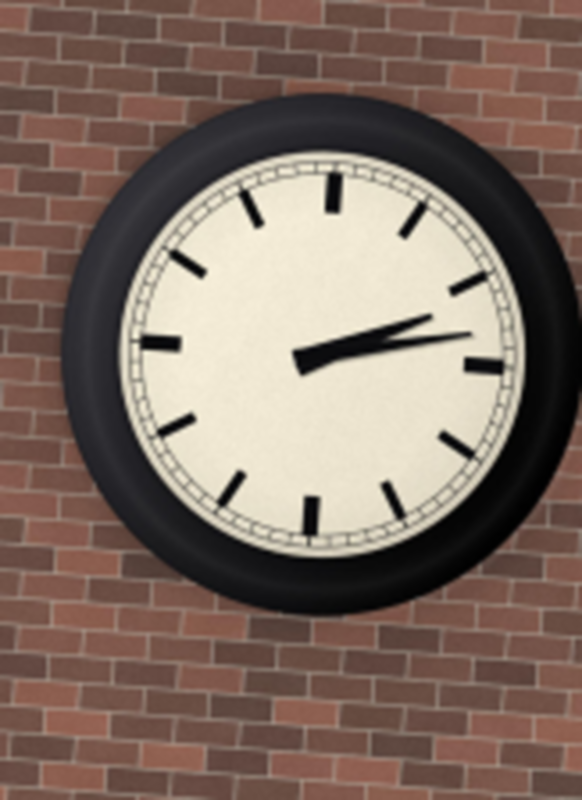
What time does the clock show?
2:13
